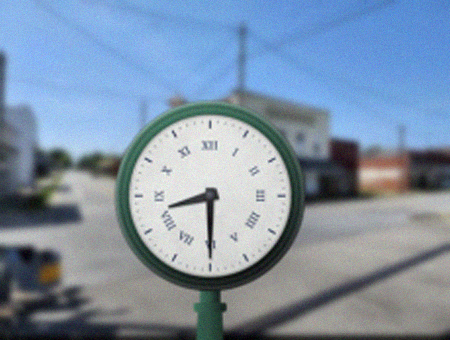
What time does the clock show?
8:30
